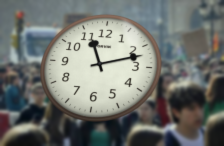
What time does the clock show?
11:12
